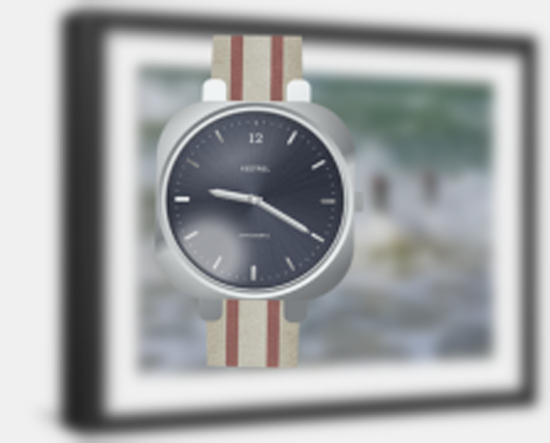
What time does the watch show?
9:20
